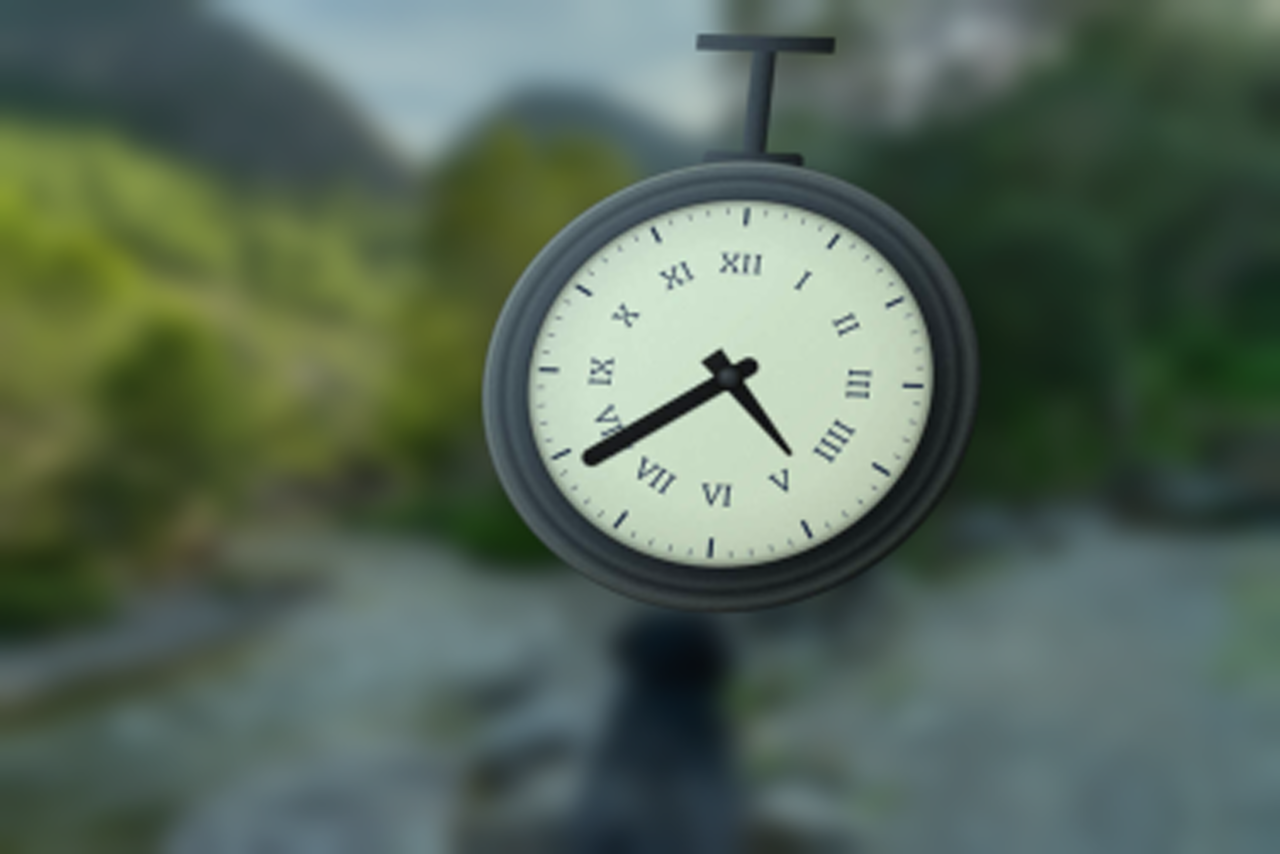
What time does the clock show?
4:39
